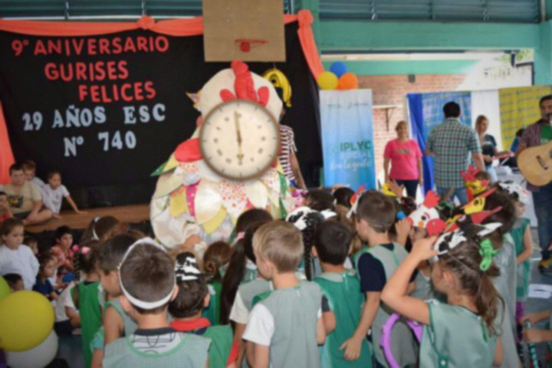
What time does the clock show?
5:59
